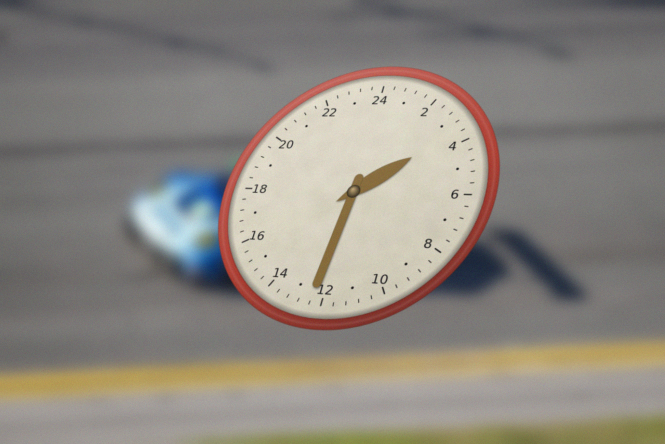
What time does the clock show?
3:31
